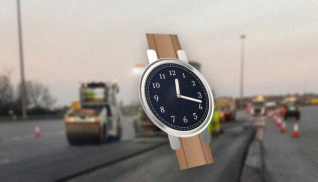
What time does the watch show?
12:18
